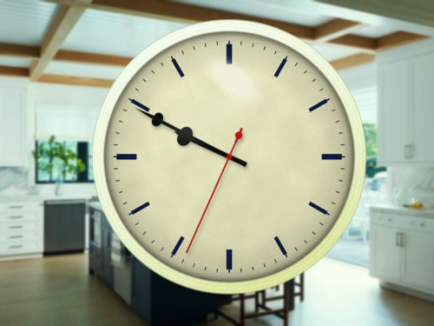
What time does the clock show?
9:49:34
